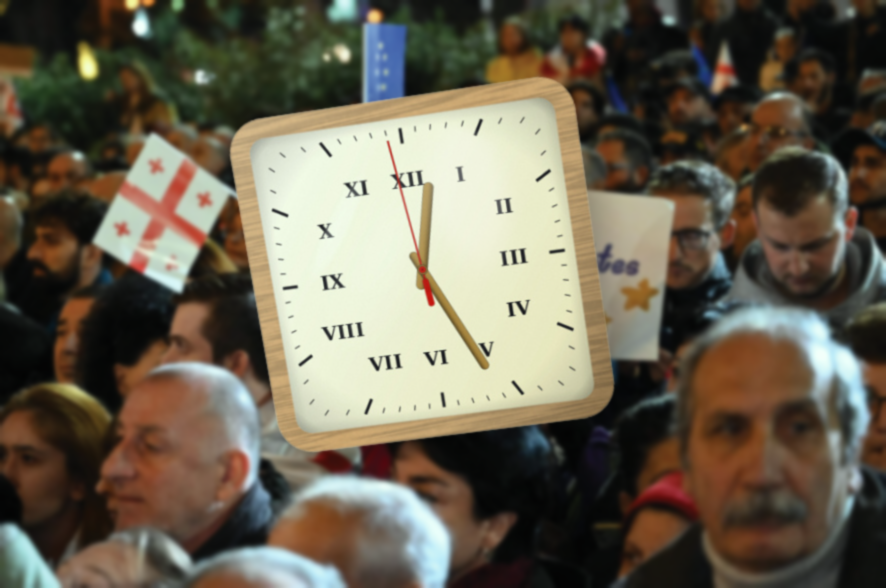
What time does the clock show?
12:25:59
